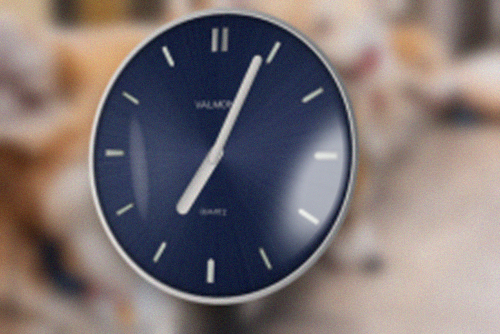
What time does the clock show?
7:04
